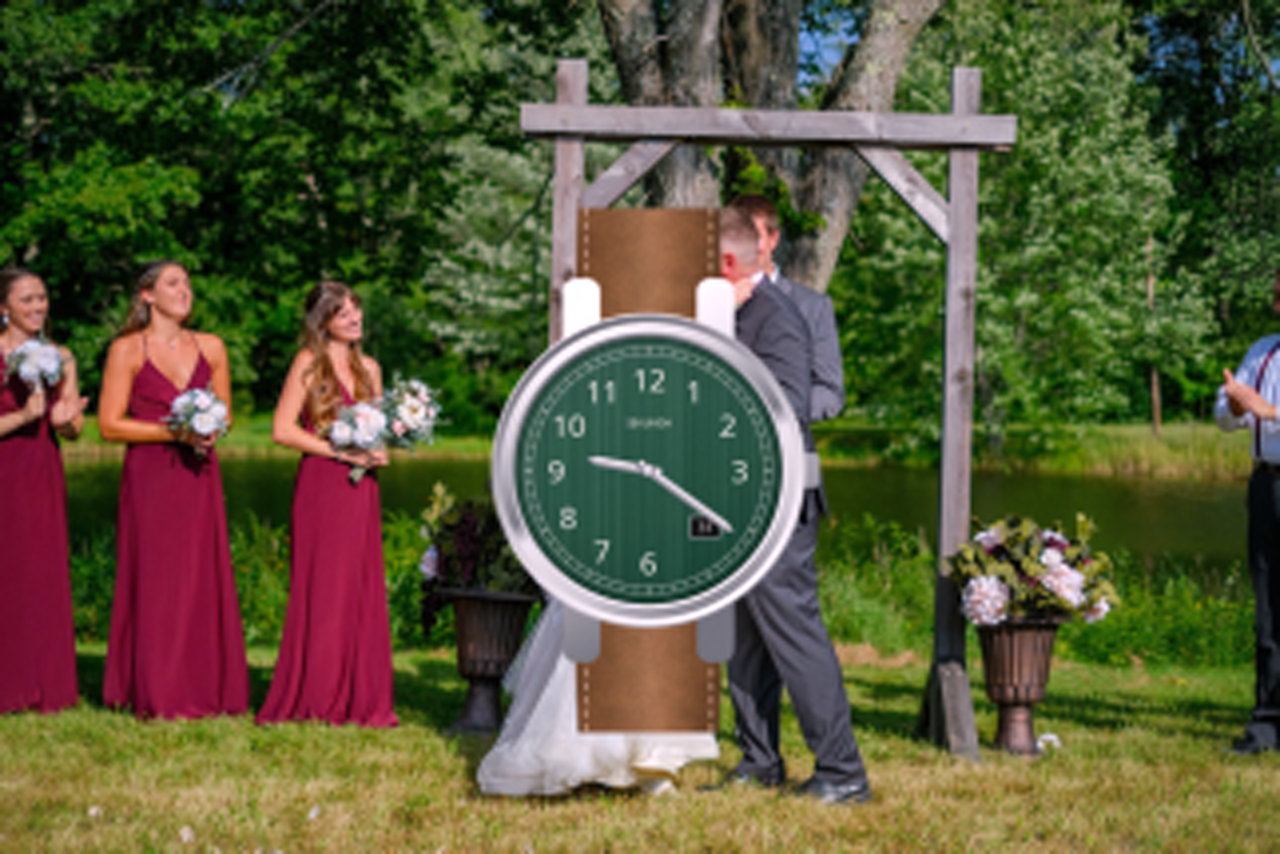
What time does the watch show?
9:21
